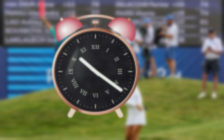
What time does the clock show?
10:21
